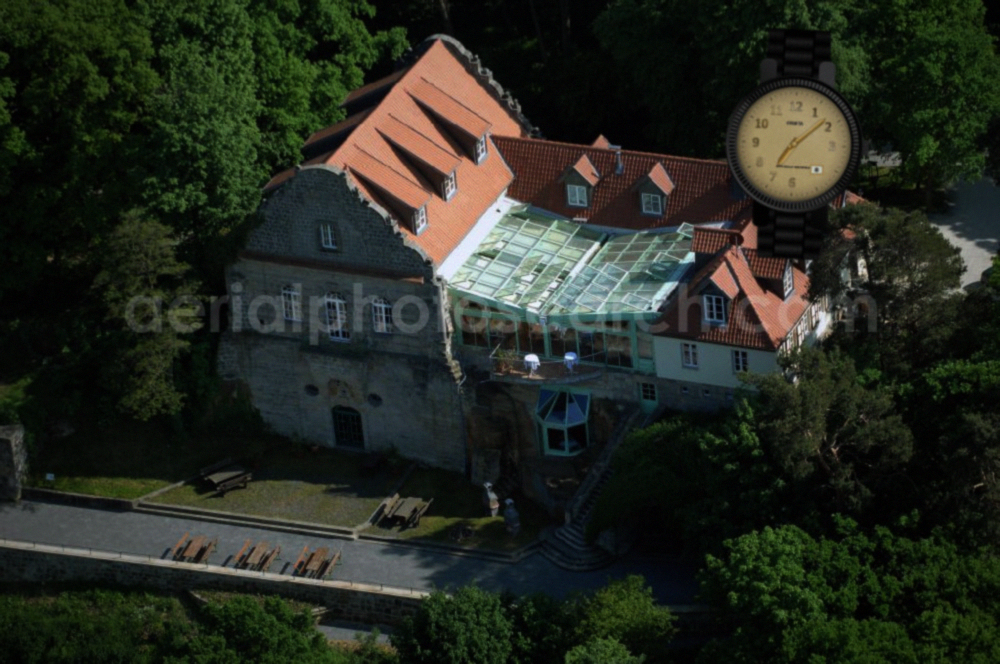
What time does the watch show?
7:08
